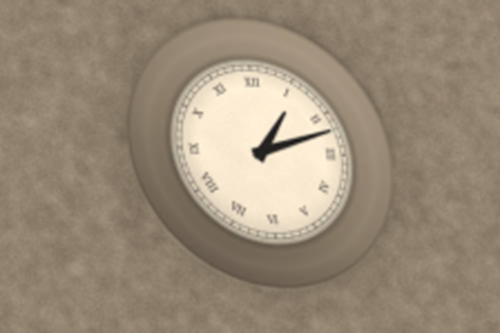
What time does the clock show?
1:12
